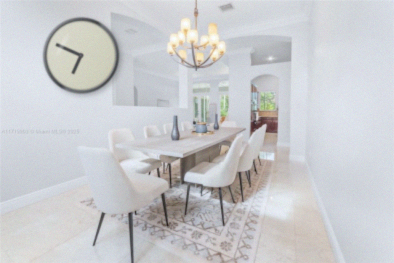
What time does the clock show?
6:49
